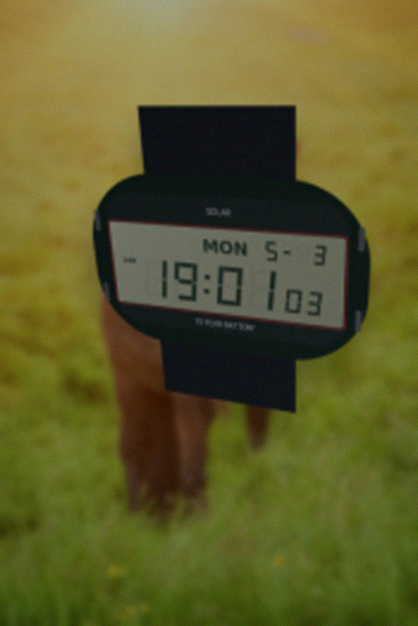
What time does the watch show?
19:01:03
